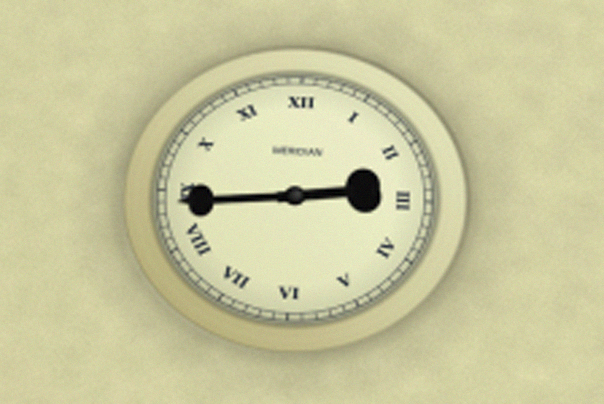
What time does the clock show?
2:44
